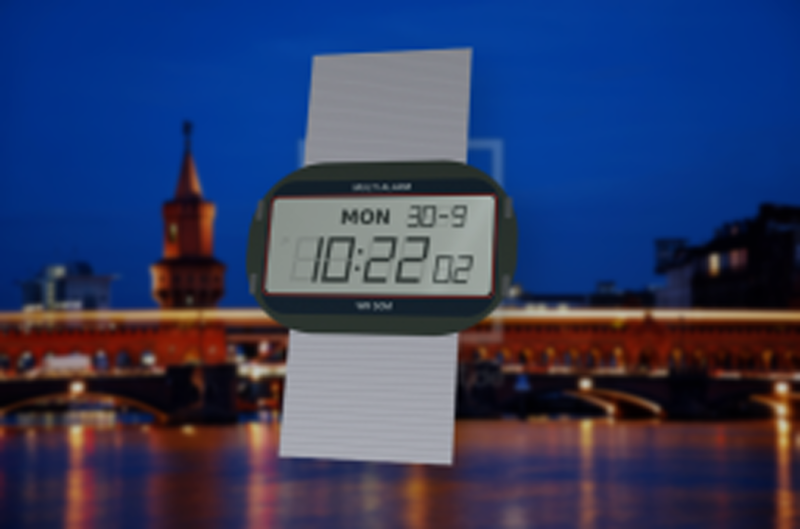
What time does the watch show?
10:22:02
